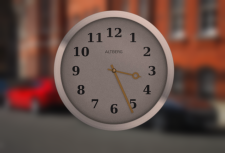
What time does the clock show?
3:26
